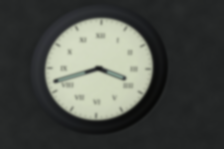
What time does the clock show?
3:42
